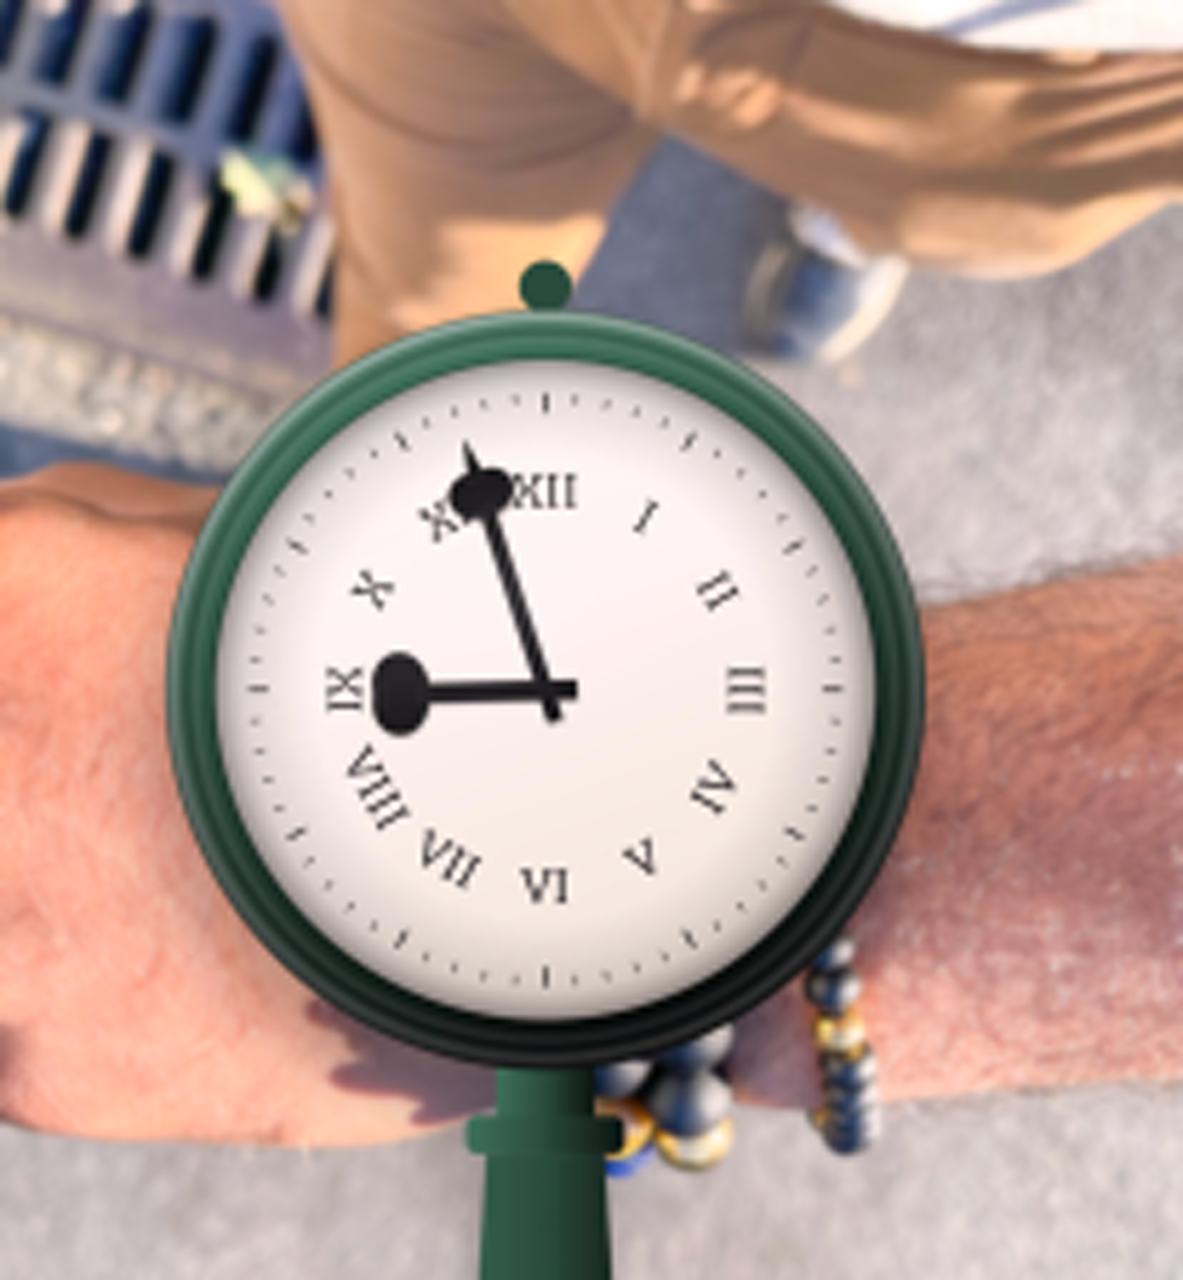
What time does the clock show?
8:57
